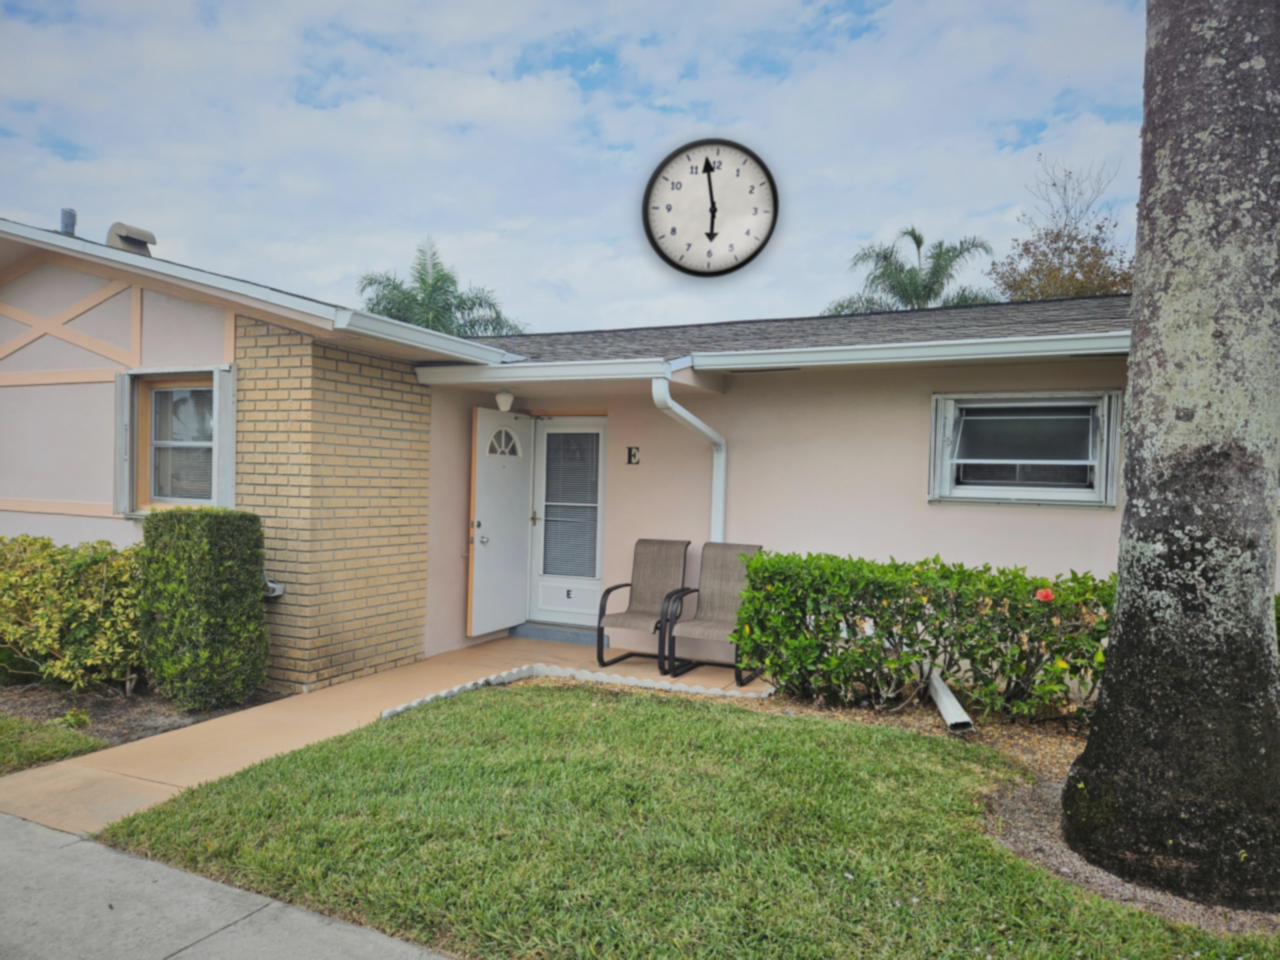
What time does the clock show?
5:58
